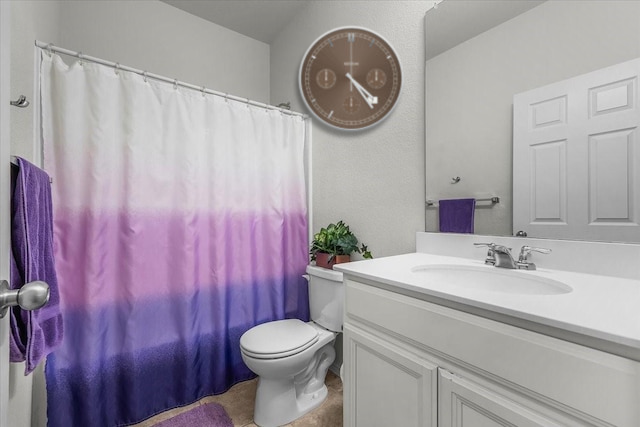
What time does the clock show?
4:24
